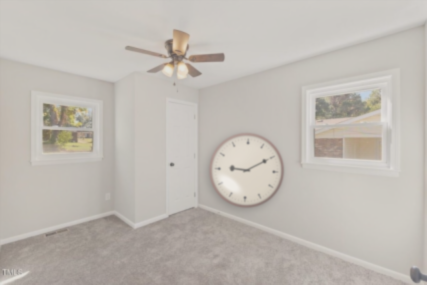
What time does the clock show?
9:10
